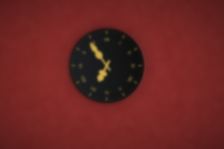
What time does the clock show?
6:54
